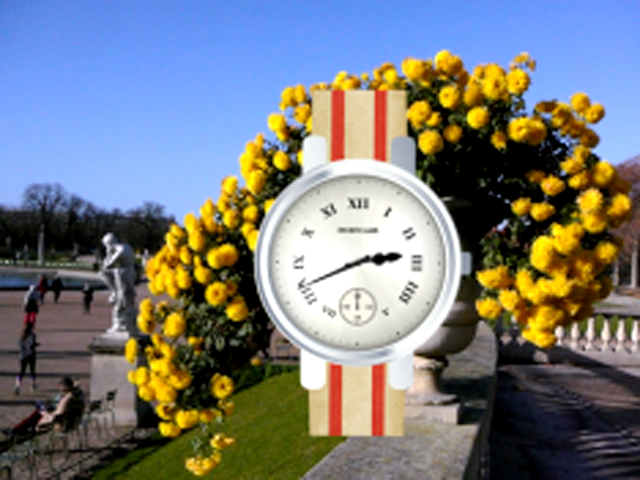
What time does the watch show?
2:41
